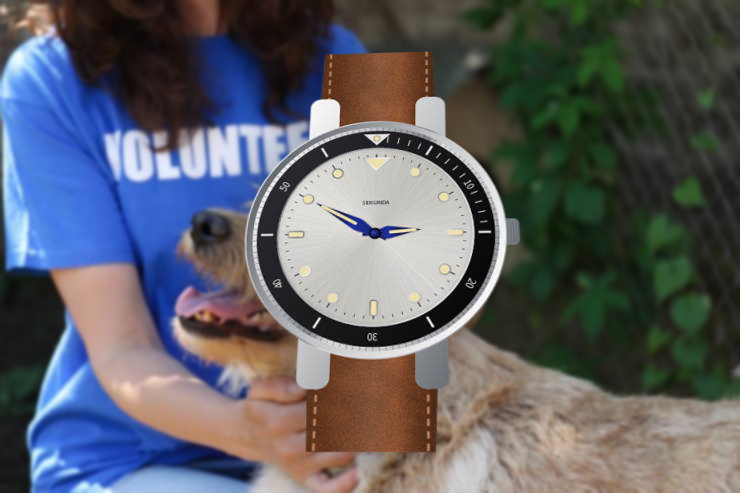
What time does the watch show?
2:50
